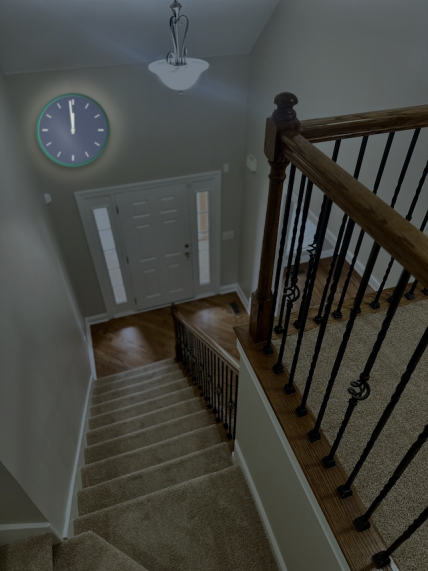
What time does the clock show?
11:59
